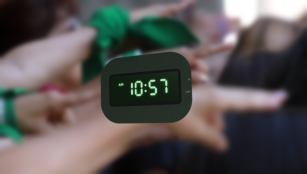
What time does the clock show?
10:57
